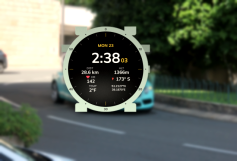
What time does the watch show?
2:38
